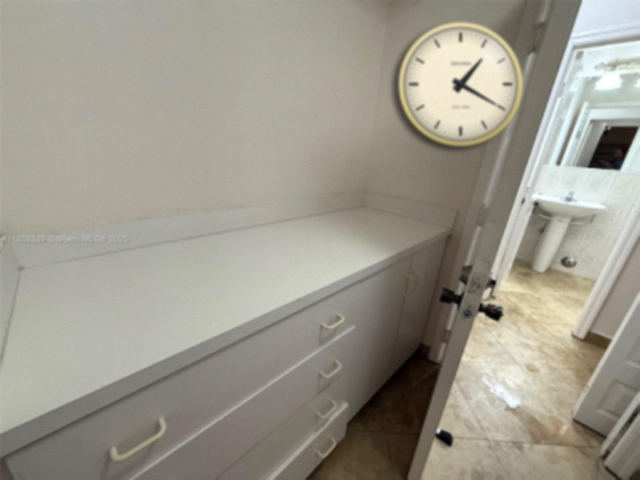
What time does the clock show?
1:20
